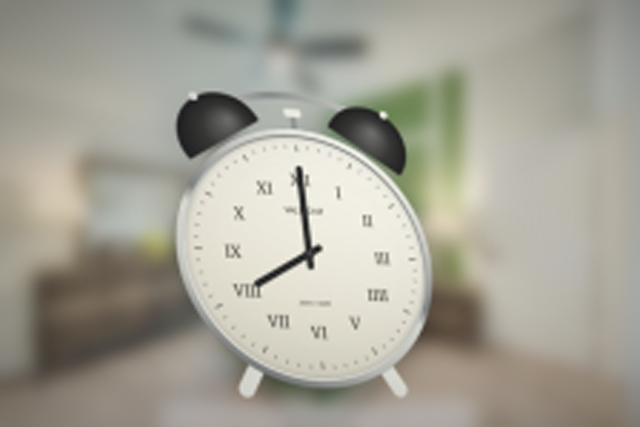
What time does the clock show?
8:00
